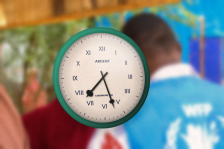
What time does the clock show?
7:27
